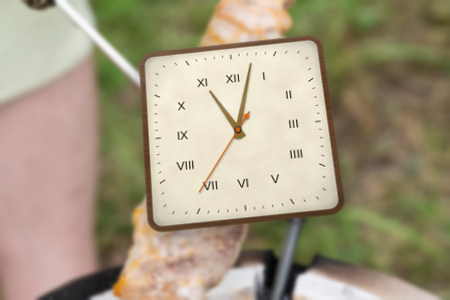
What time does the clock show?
11:02:36
